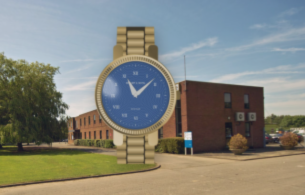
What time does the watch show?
11:08
